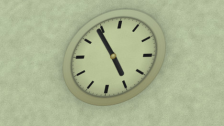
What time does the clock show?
4:54
